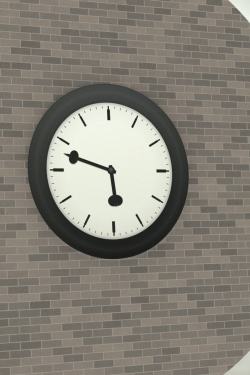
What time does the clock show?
5:48
